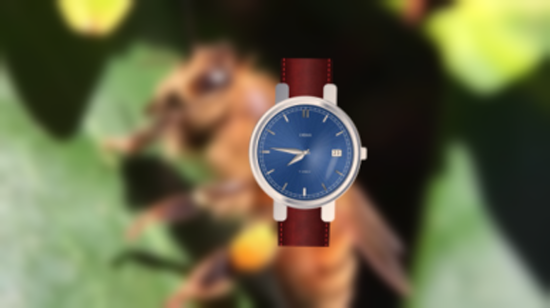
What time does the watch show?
7:46
